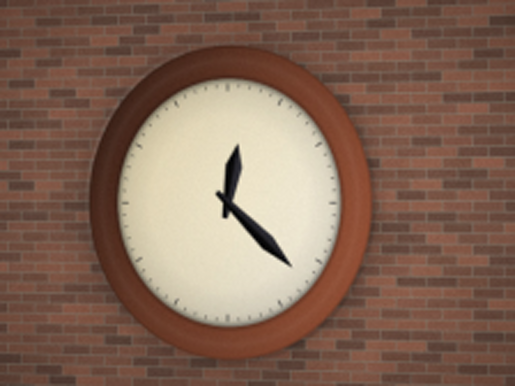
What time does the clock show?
12:22
